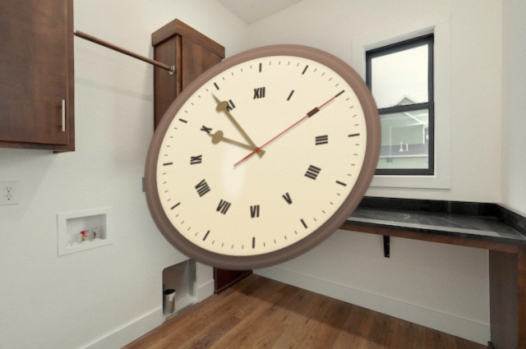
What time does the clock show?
9:54:10
